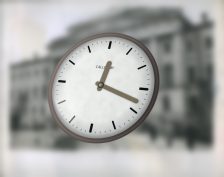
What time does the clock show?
12:18
